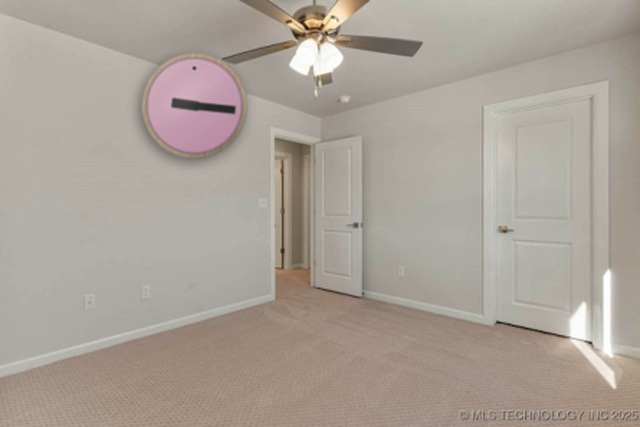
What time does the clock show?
9:16
